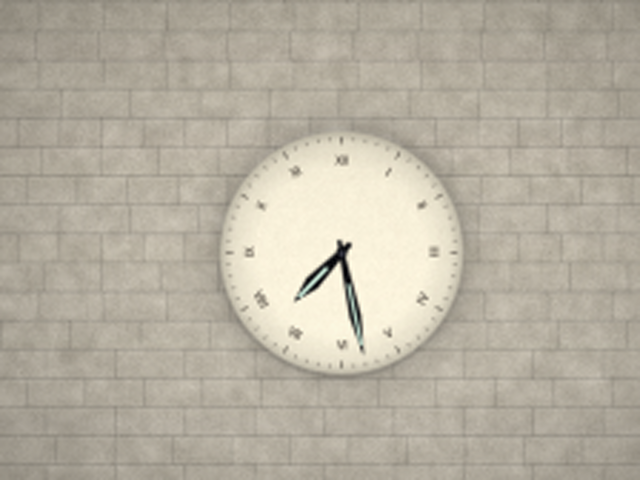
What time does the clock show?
7:28
